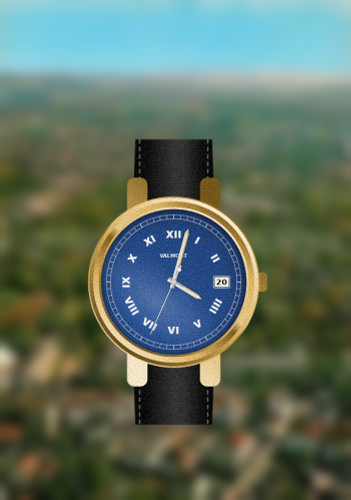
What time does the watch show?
4:02:34
